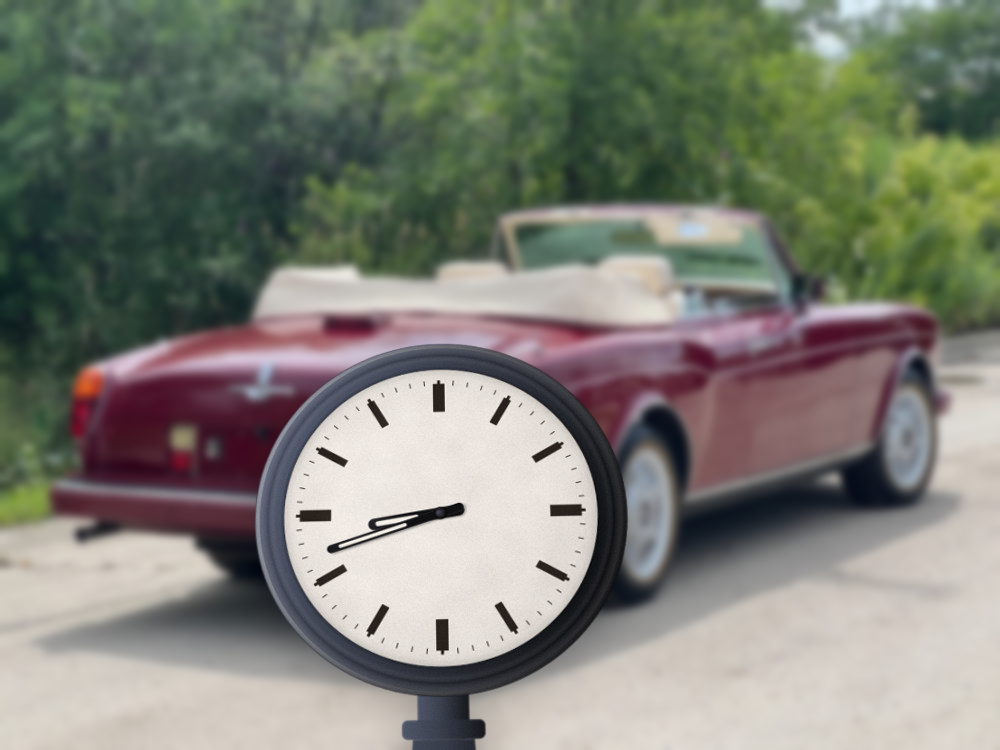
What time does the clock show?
8:42
